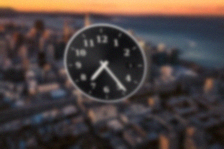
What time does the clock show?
7:24
